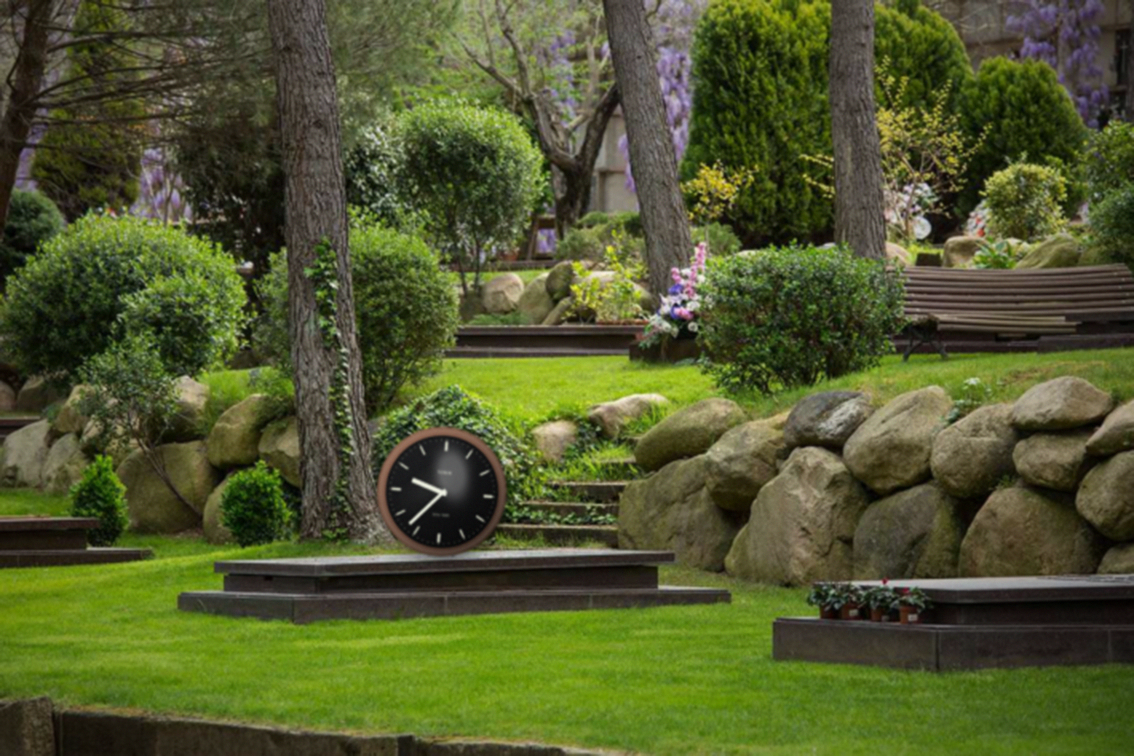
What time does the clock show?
9:37
